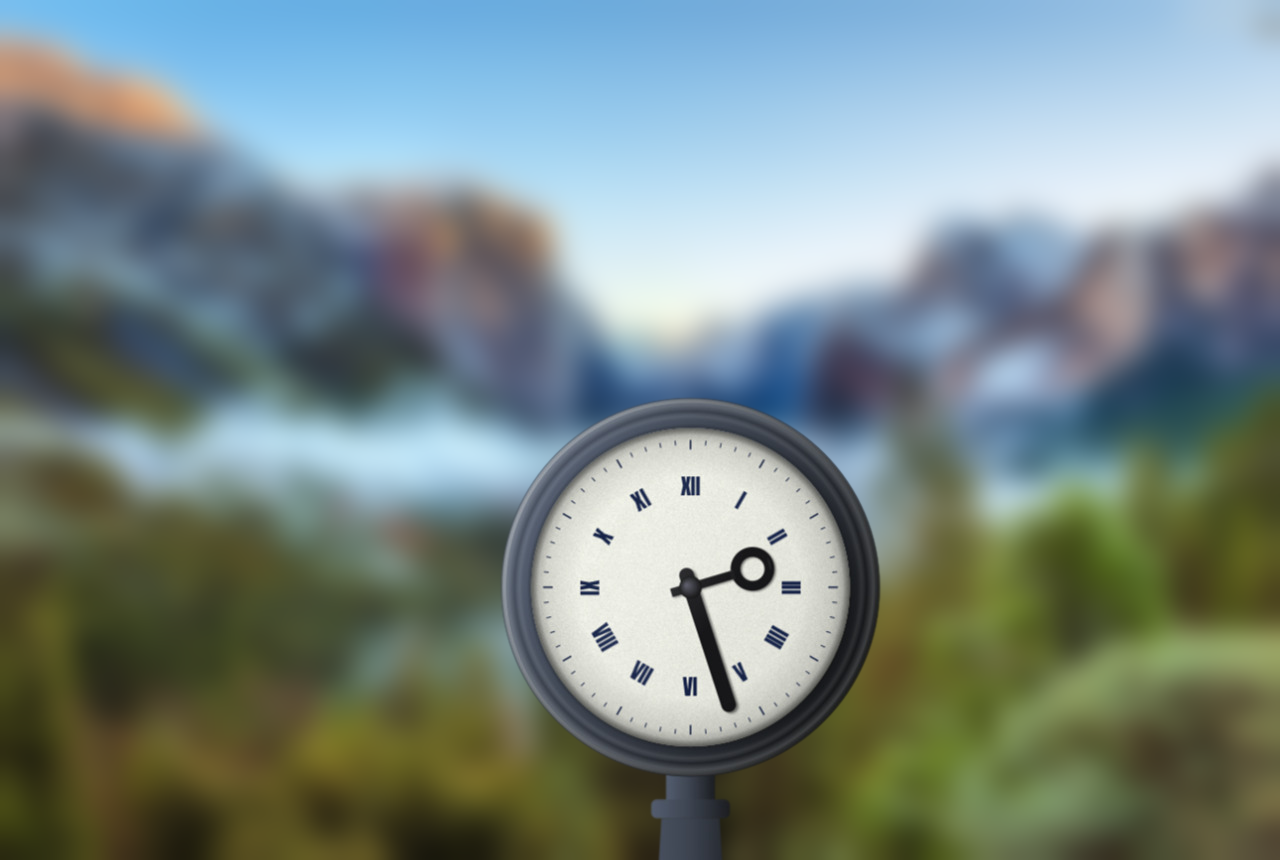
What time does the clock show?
2:27
